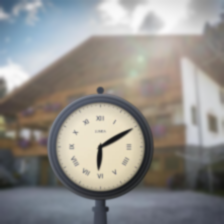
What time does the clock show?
6:10
